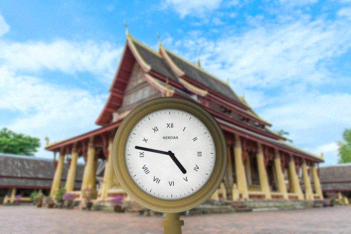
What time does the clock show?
4:47
